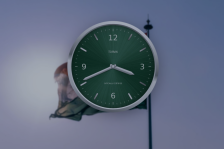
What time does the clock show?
3:41
